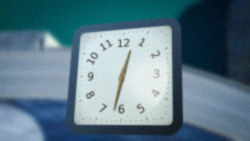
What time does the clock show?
12:32
